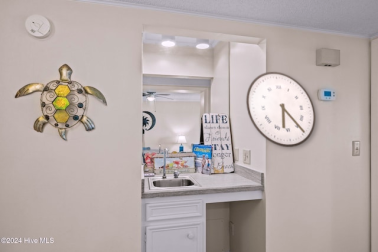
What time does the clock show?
6:24
